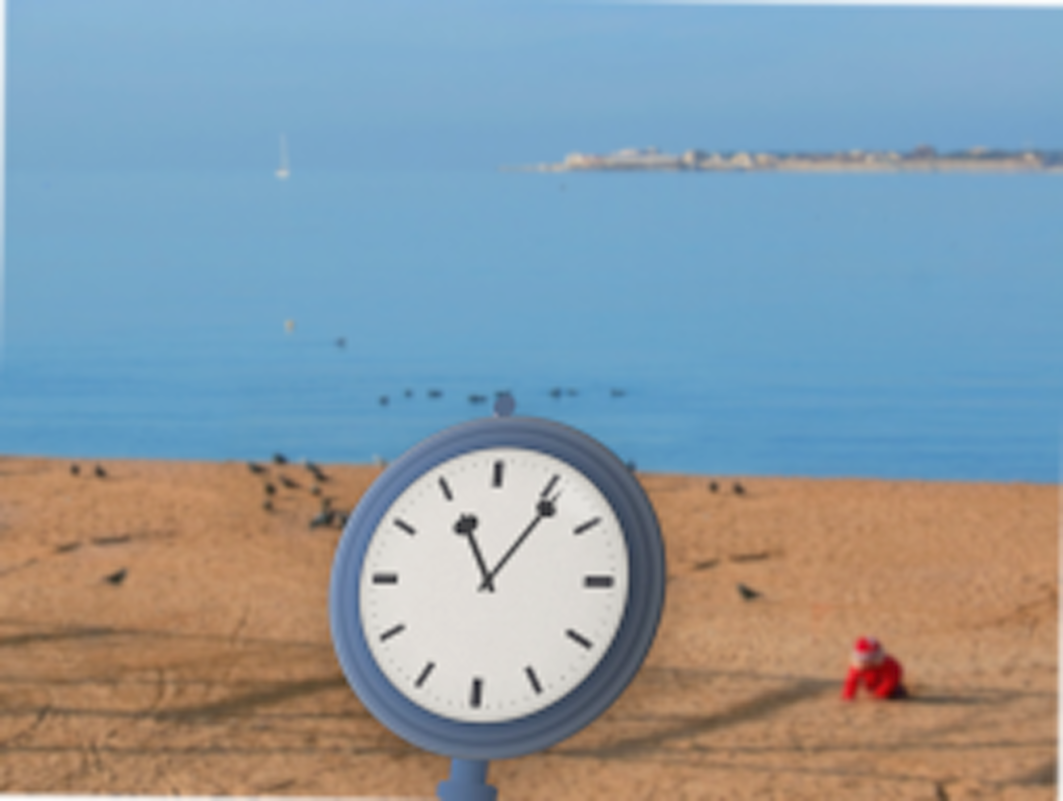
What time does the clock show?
11:06
